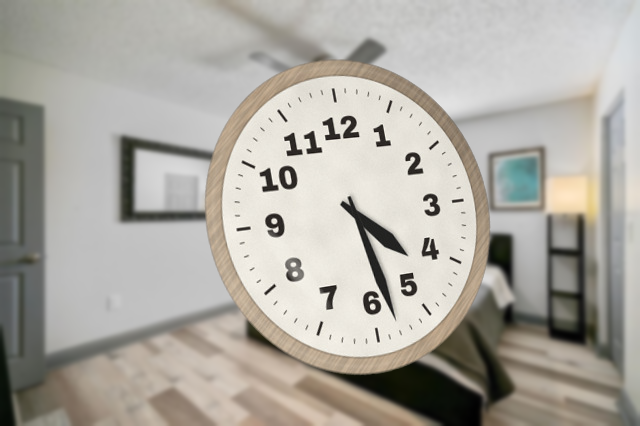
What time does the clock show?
4:28
